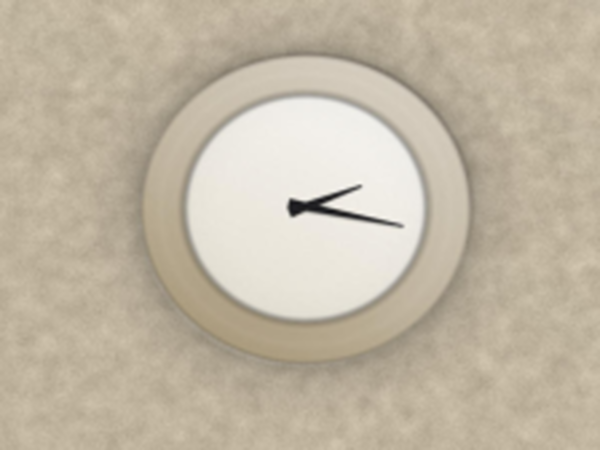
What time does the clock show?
2:17
